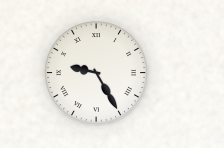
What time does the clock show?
9:25
